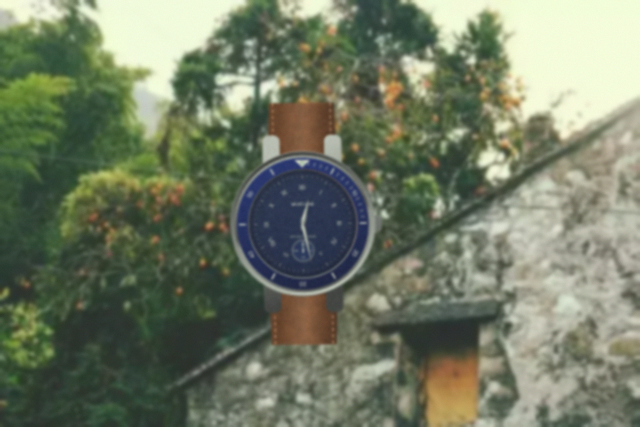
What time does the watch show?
12:28
